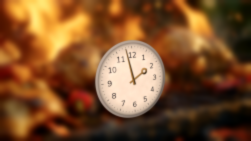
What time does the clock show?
1:58
